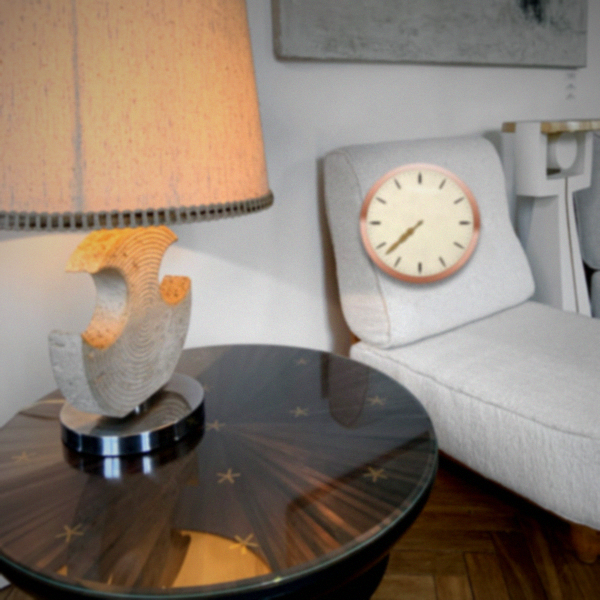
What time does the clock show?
7:38
